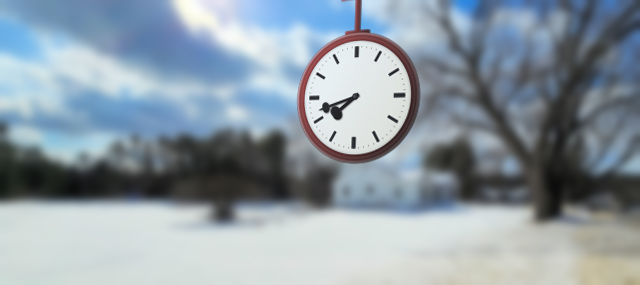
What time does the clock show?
7:42
